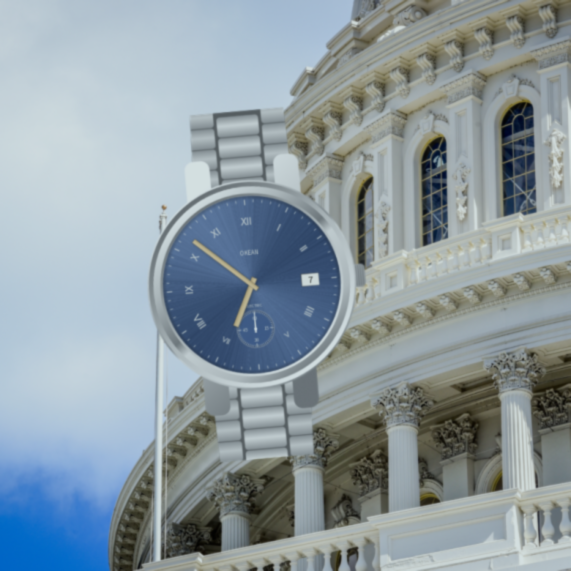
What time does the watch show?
6:52
